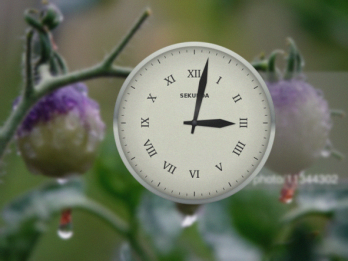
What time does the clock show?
3:02
